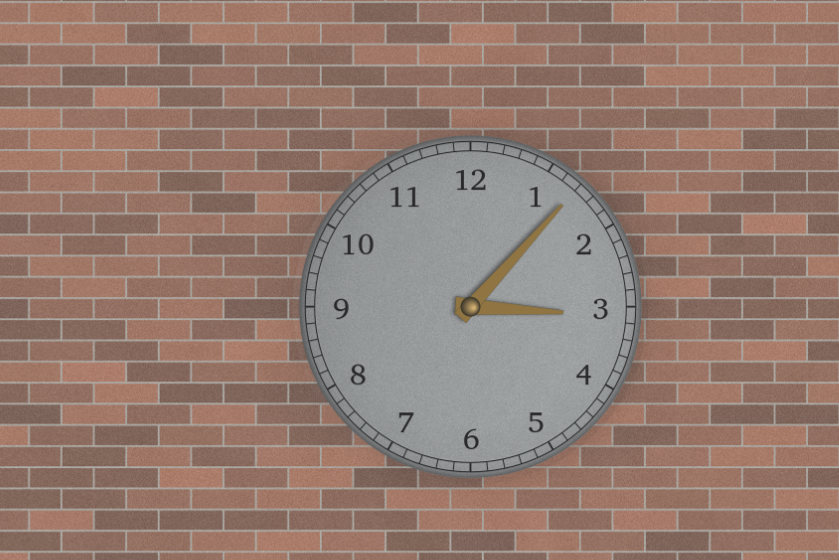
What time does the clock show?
3:07
